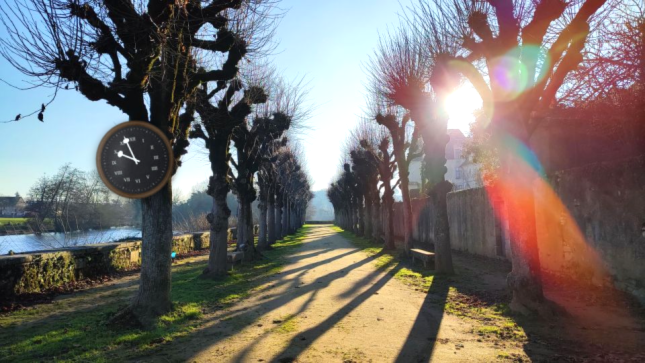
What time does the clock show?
9:57
